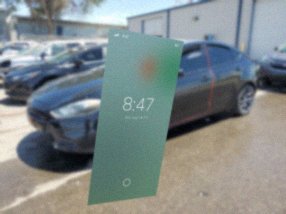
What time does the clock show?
8:47
